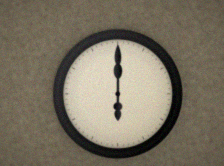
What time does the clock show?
6:00
